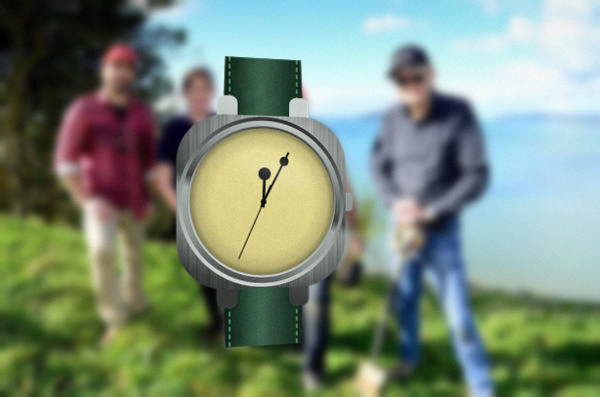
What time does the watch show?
12:04:34
